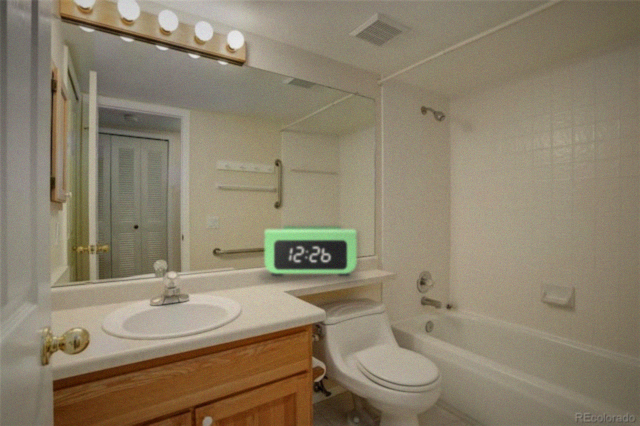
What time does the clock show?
12:26
